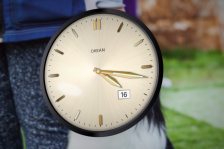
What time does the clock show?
4:17
